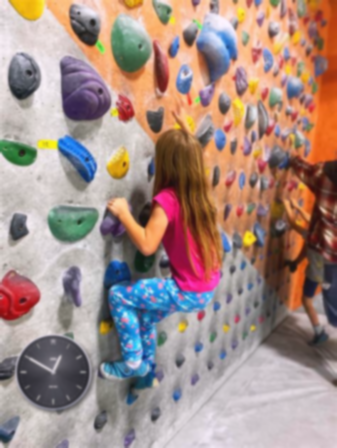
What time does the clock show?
12:50
